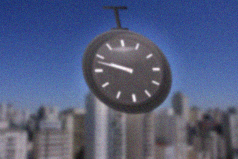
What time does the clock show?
9:48
